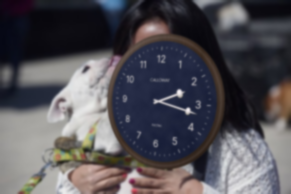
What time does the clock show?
2:17
